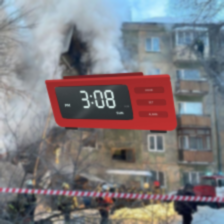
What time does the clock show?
3:08
